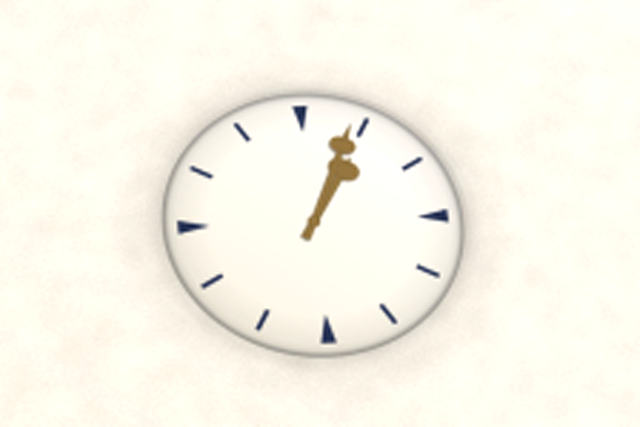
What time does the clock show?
1:04
